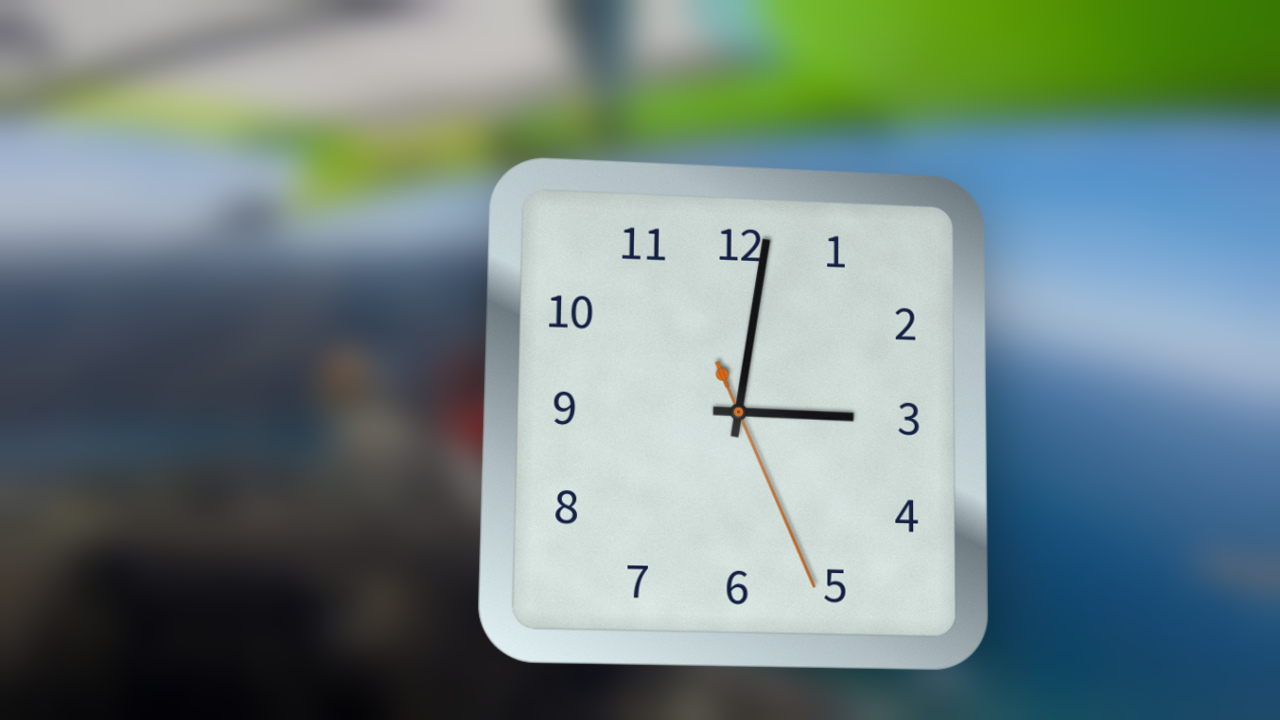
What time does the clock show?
3:01:26
